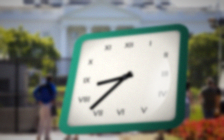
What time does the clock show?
8:37
